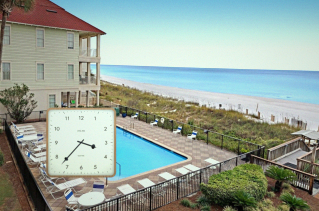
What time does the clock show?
3:37
